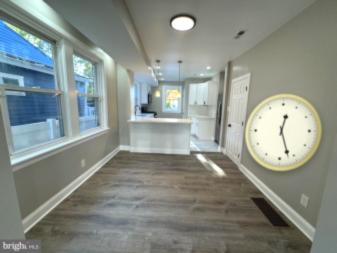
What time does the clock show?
12:27
